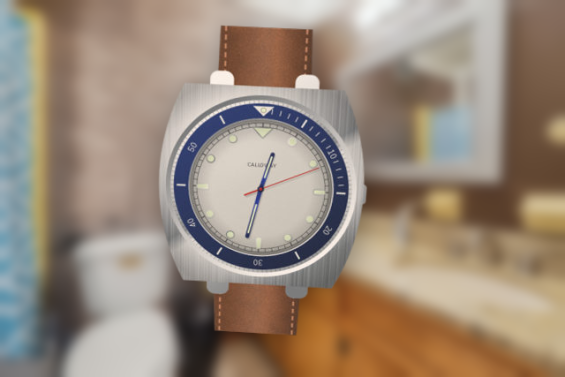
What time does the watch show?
12:32:11
